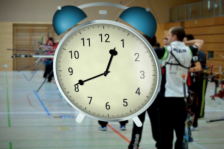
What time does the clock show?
12:41
